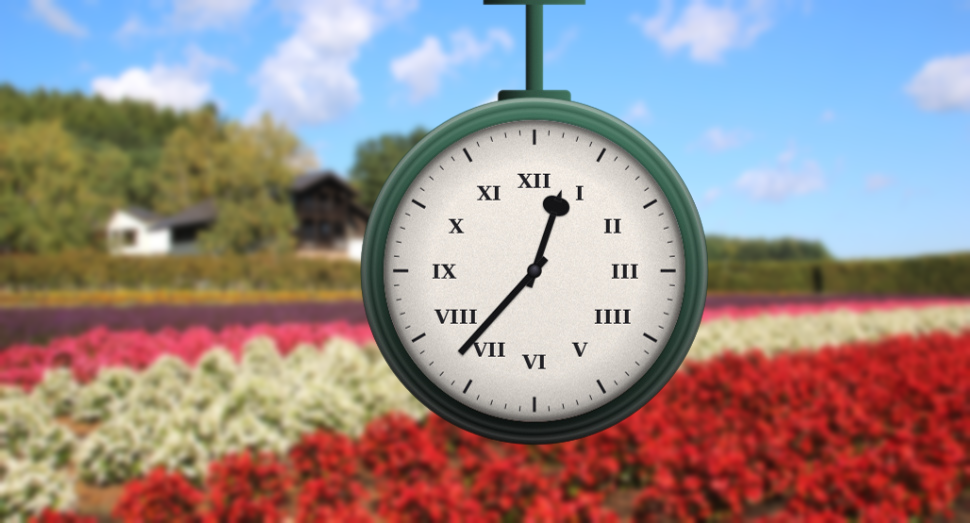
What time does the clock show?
12:37
